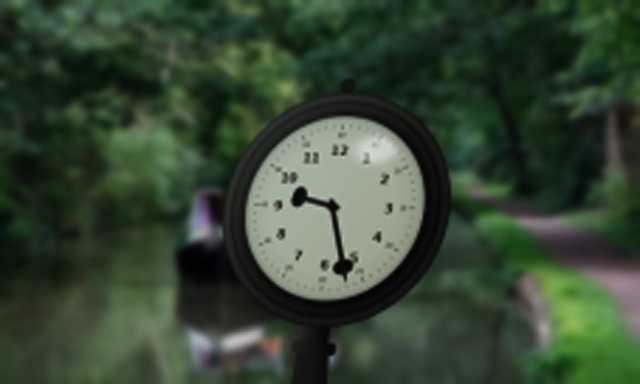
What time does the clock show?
9:27
